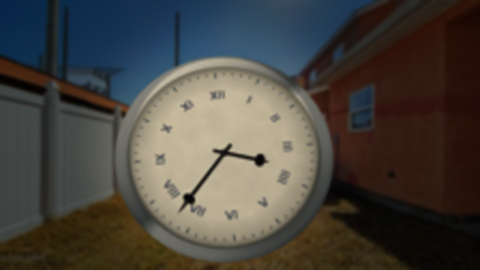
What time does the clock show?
3:37
